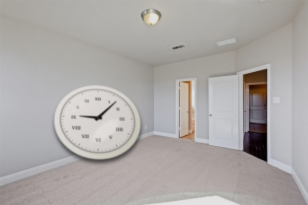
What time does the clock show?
9:07
